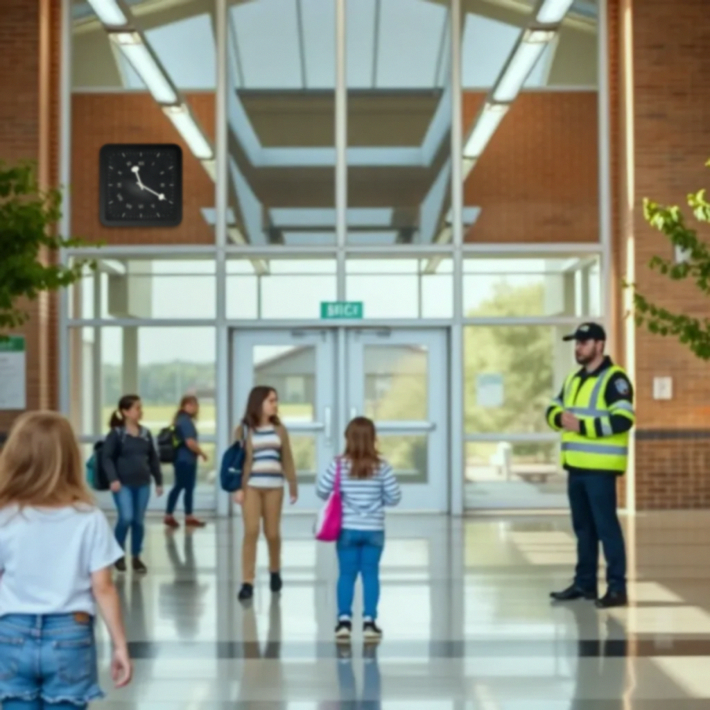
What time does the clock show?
11:20
